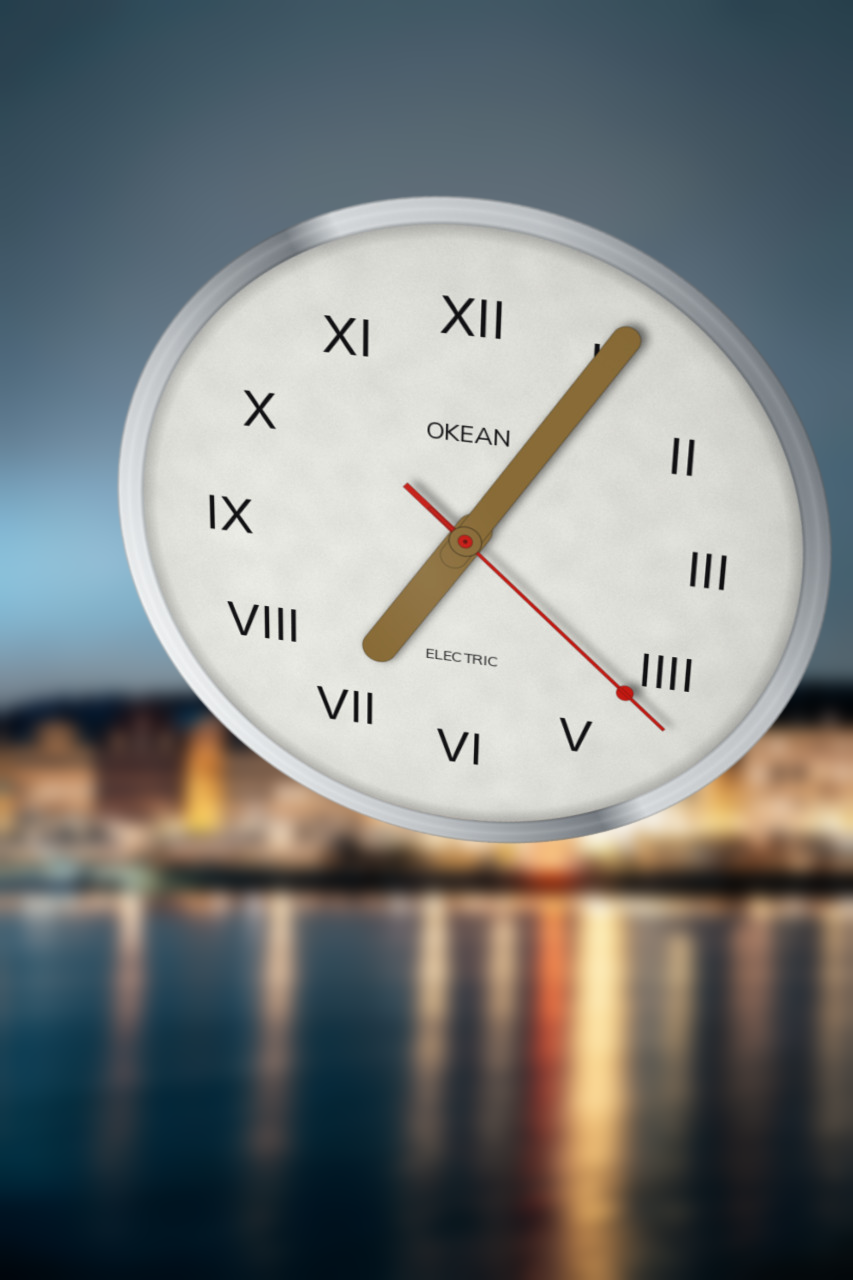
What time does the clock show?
7:05:22
